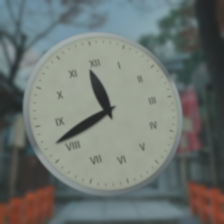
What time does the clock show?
11:42
